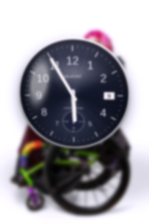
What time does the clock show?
5:55
